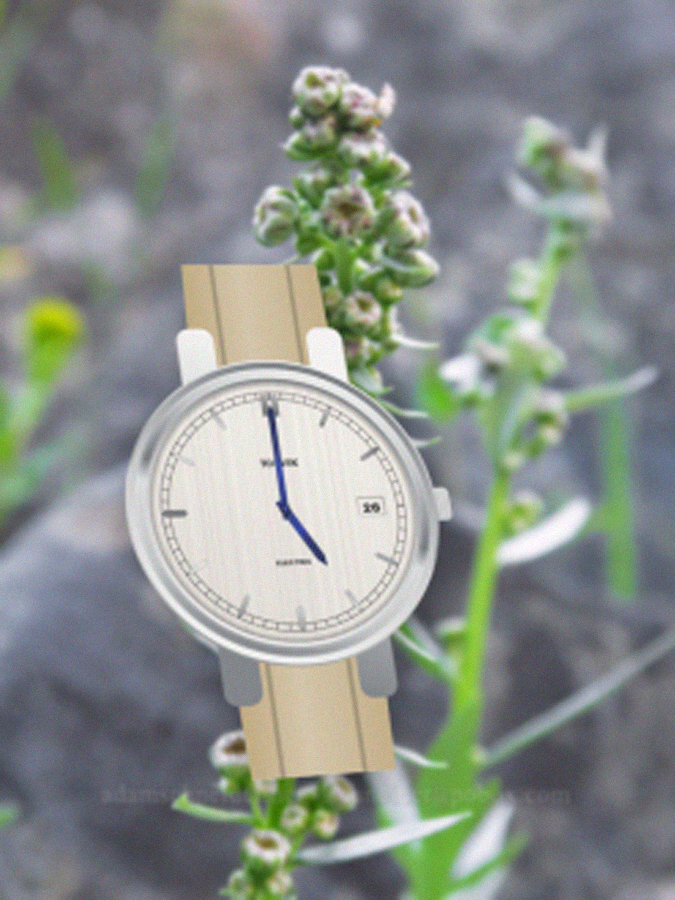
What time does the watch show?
5:00
